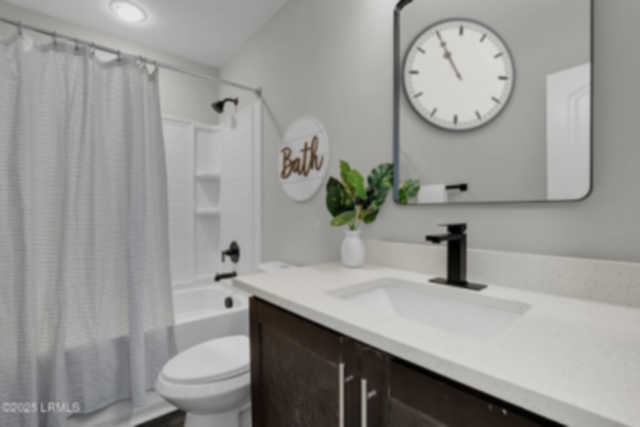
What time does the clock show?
10:55
